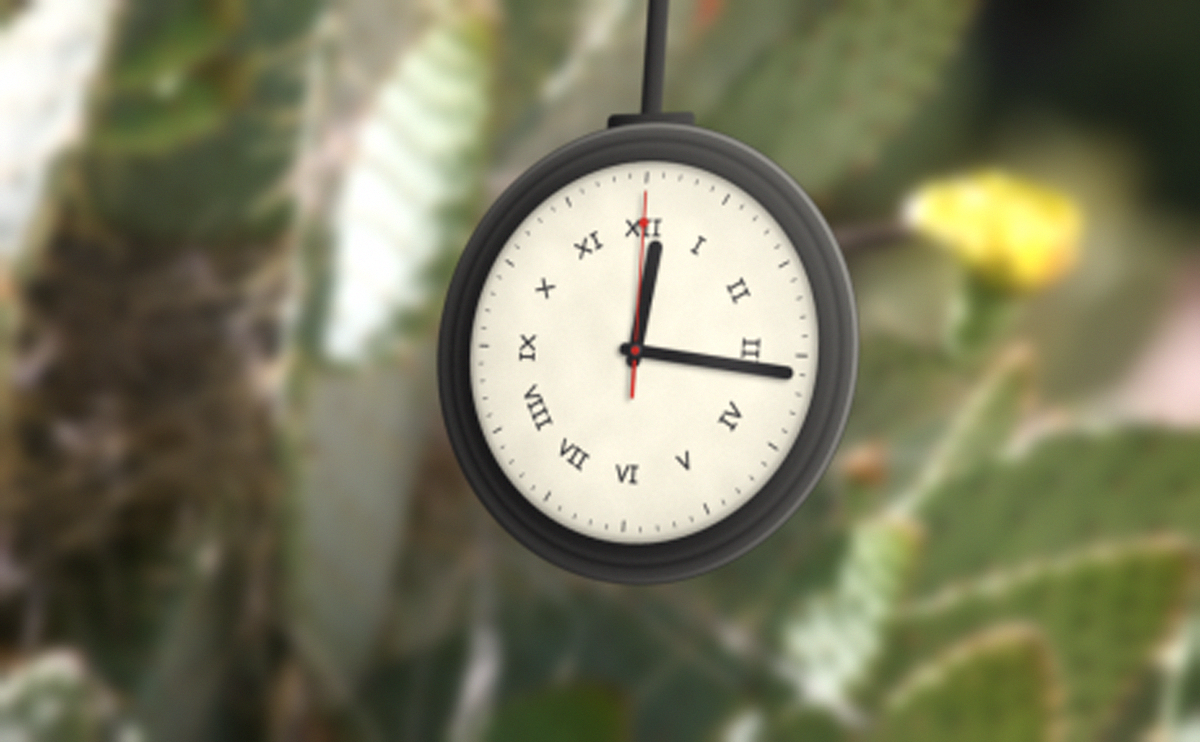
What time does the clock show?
12:16:00
